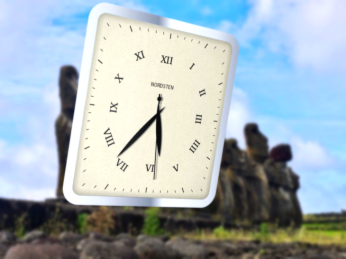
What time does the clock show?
5:36:29
